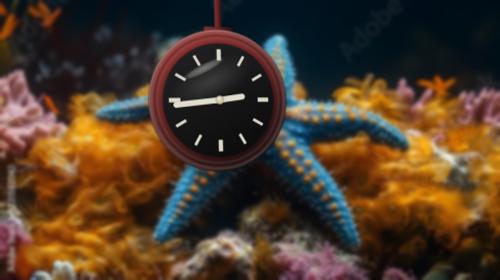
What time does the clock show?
2:44
